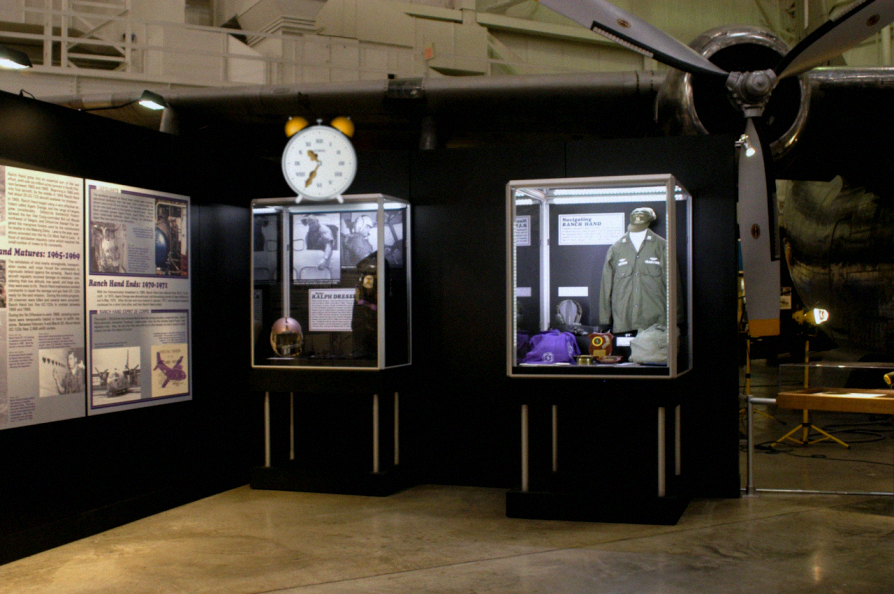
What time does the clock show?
10:35
